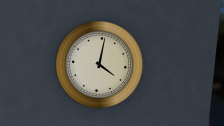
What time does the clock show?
4:01
